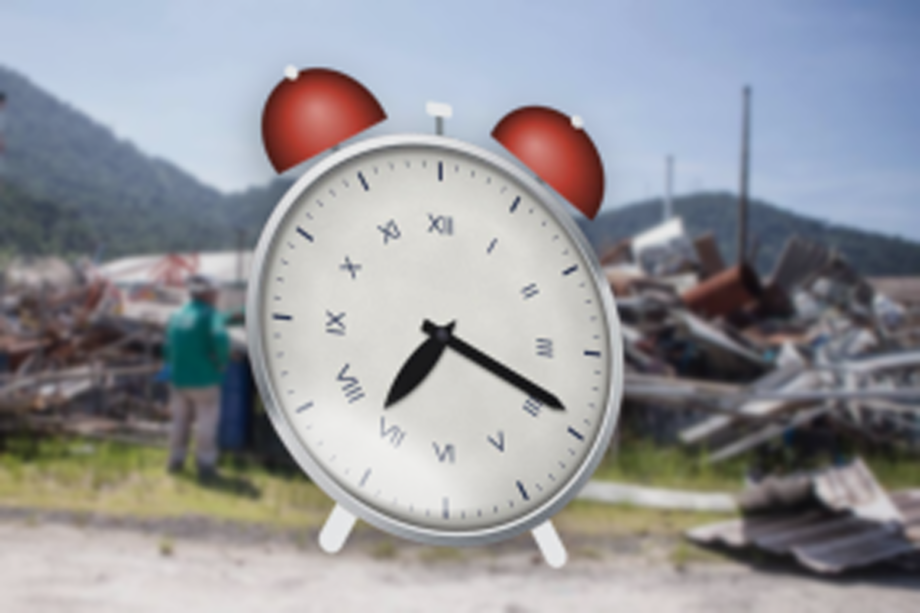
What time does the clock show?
7:19
